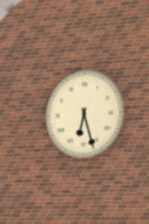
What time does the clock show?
6:27
